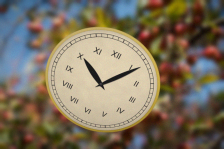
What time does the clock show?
10:06
